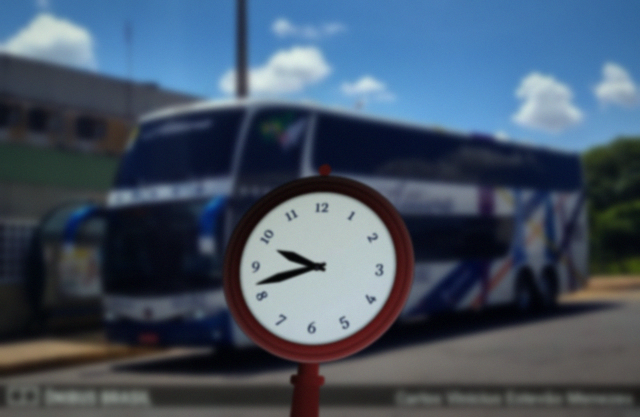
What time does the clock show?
9:42
